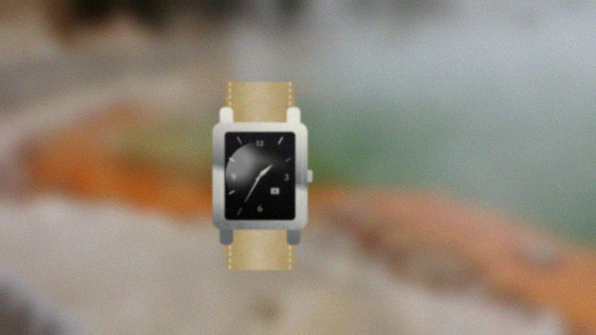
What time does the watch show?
1:35
